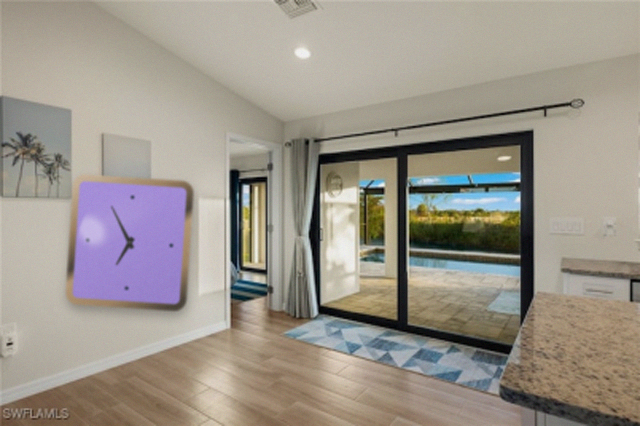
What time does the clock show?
6:55
